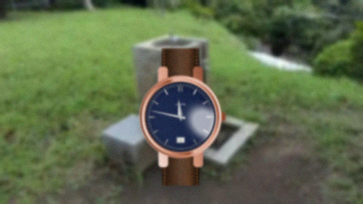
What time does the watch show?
11:47
